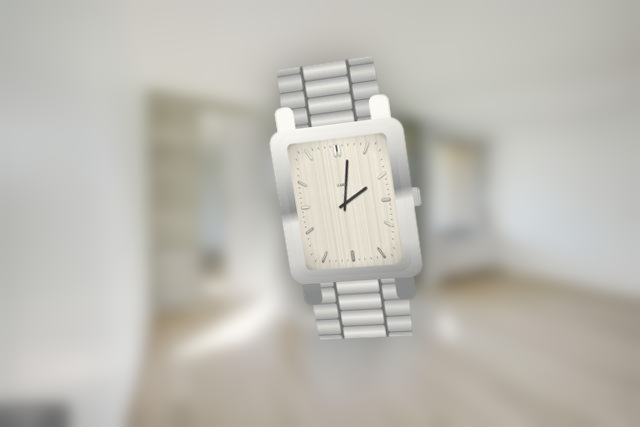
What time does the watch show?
2:02
